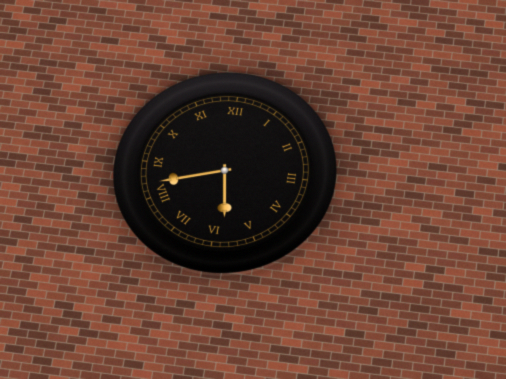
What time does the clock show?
5:42
